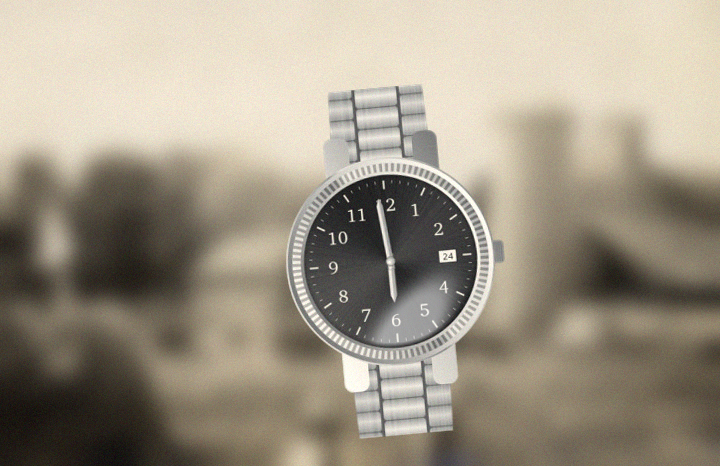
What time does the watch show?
5:59
